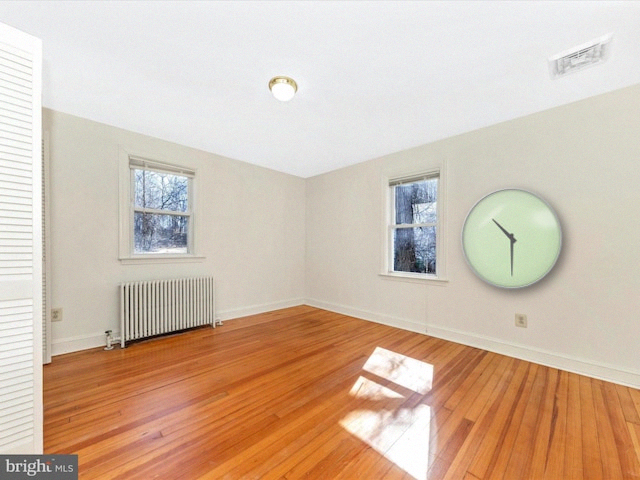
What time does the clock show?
10:30
